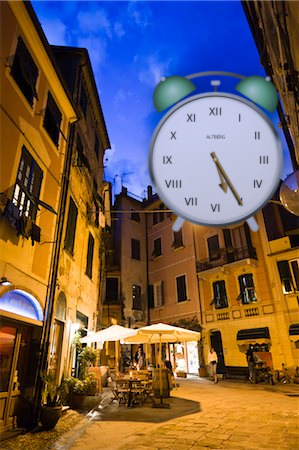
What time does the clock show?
5:25
